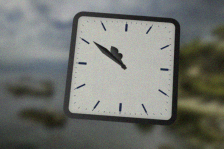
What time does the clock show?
10:51
